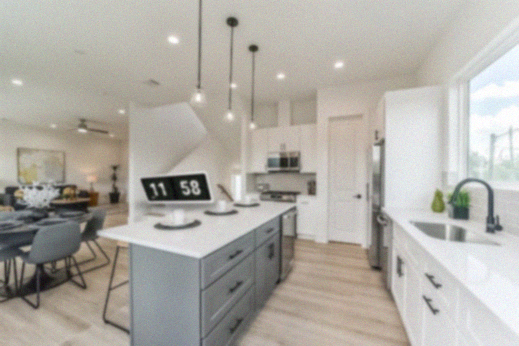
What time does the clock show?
11:58
